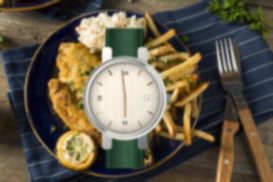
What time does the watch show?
5:59
